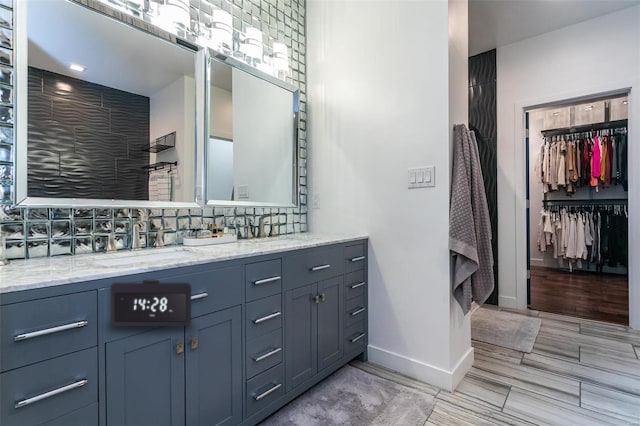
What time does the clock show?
14:28
